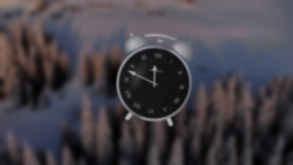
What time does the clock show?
11:48
